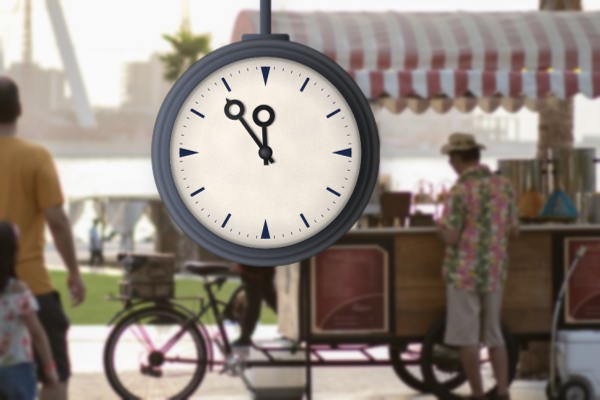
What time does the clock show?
11:54
